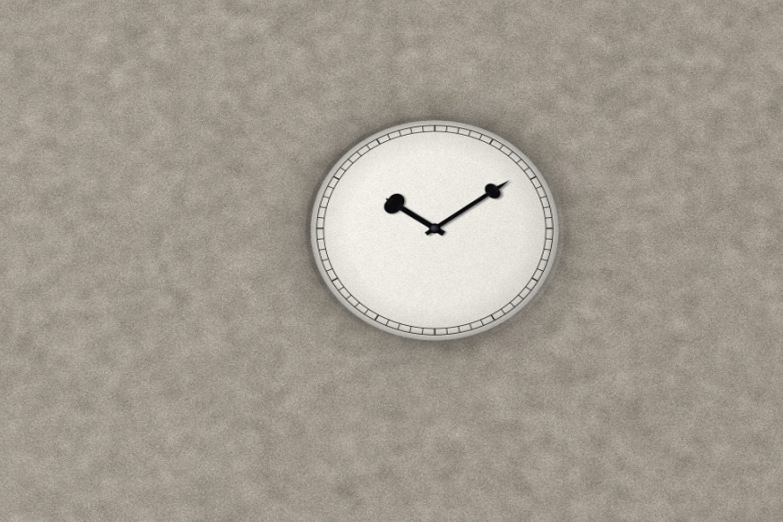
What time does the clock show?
10:09
